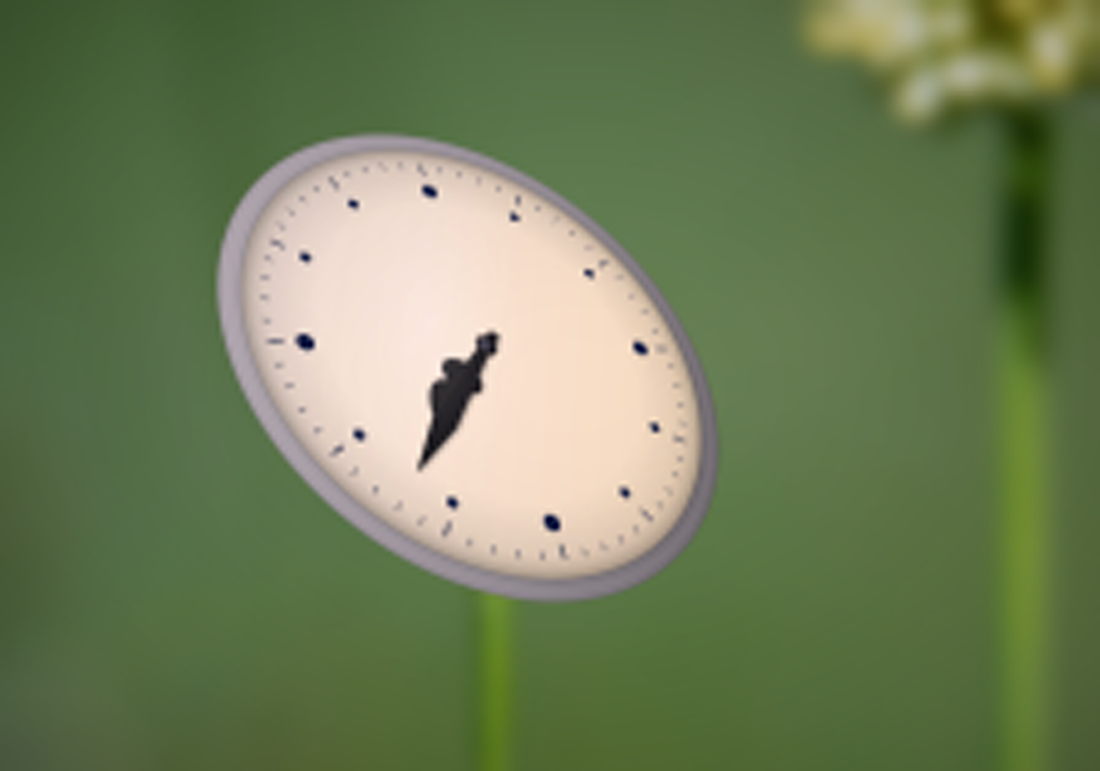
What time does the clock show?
7:37
